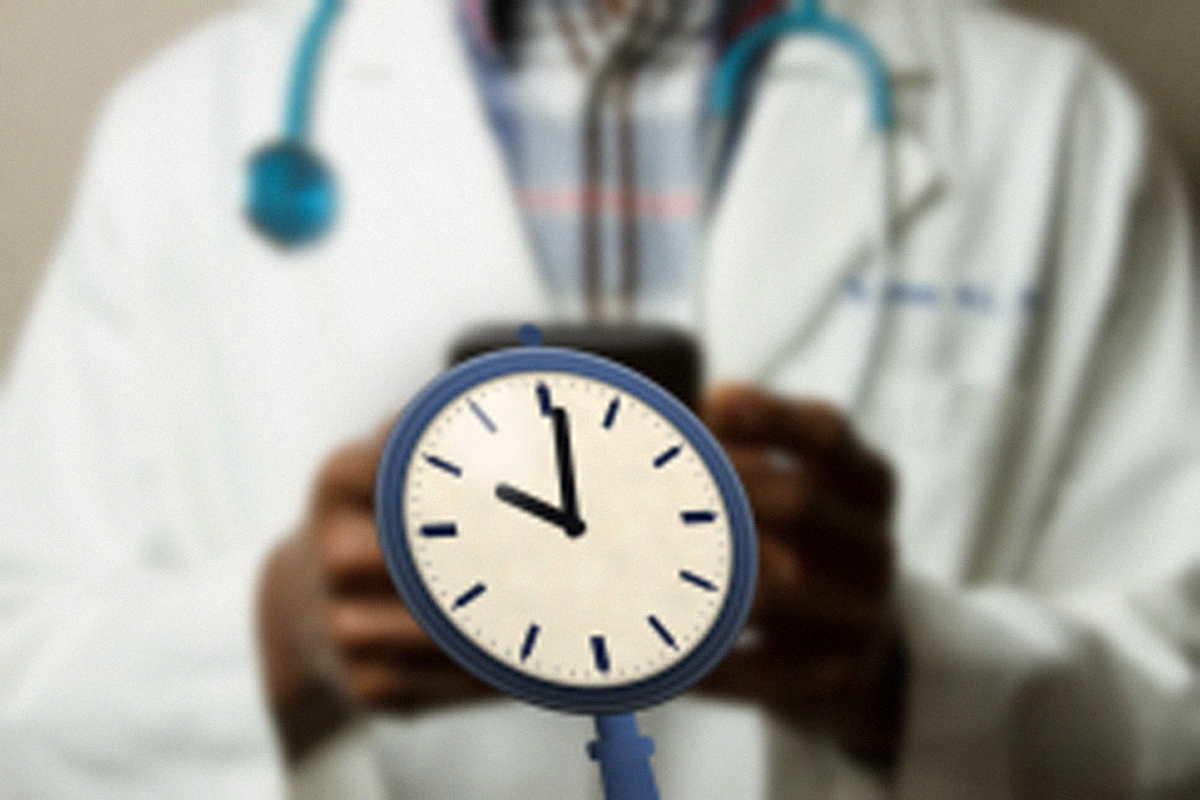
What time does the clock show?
10:01
